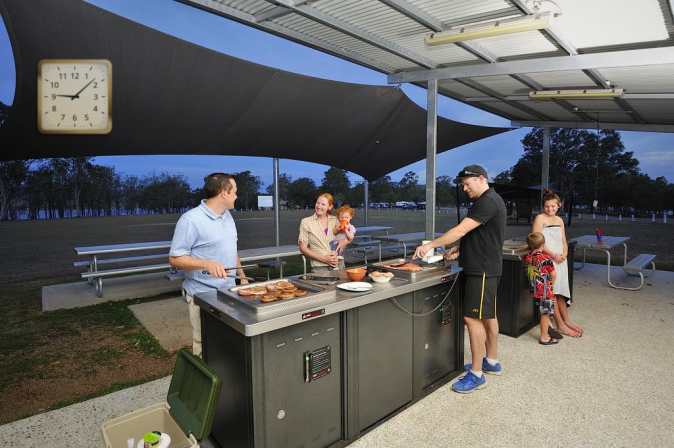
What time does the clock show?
9:08
